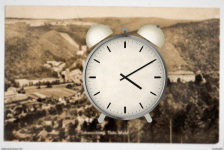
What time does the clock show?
4:10
